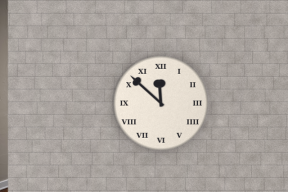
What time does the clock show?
11:52
